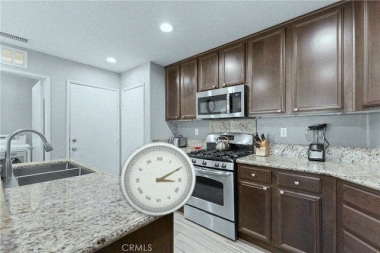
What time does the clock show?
3:10
